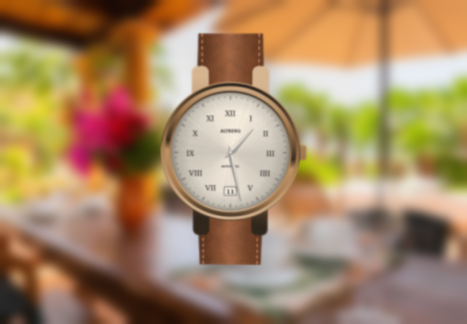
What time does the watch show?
1:28
